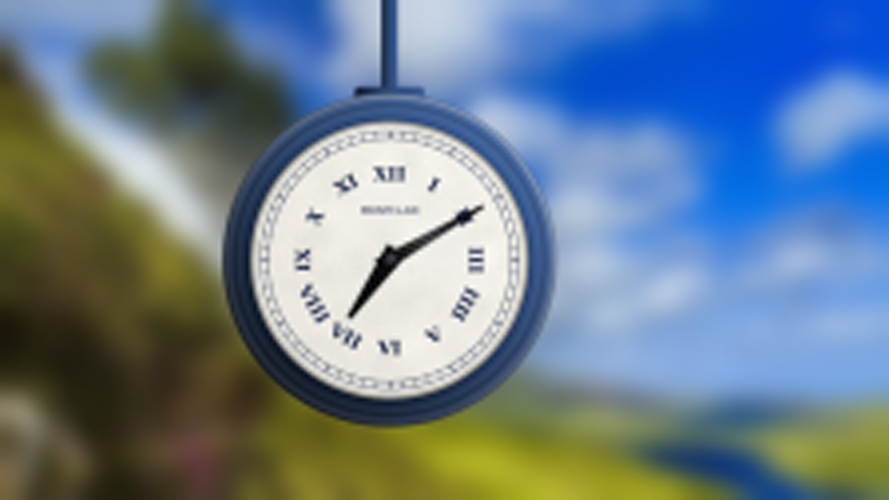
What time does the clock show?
7:10
